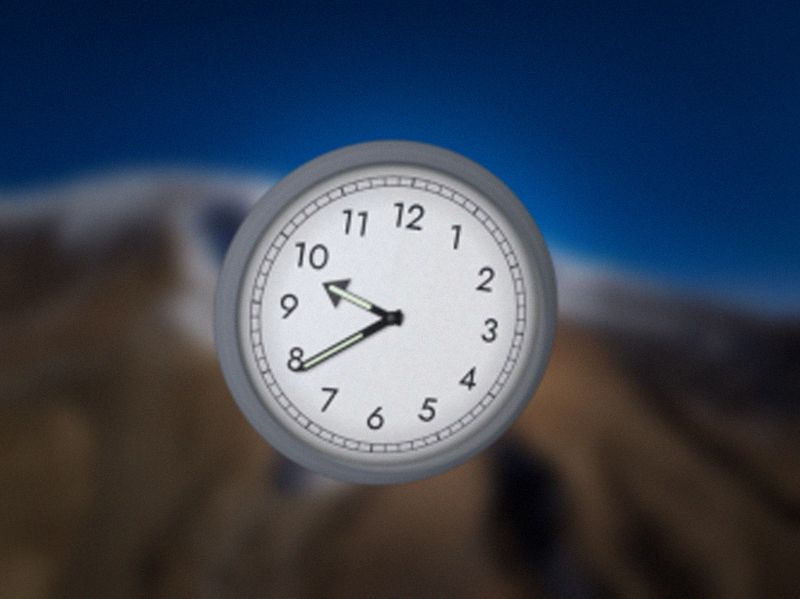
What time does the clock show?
9:39
